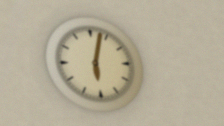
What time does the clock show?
6:03
